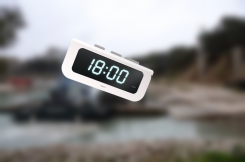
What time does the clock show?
18:00
